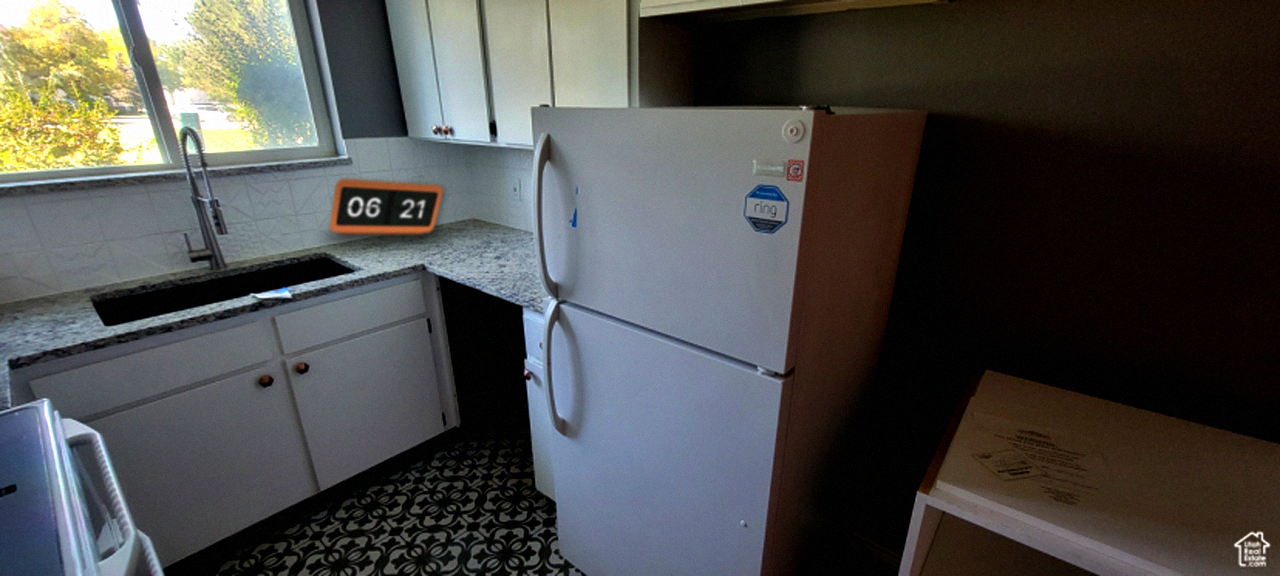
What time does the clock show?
6:21
